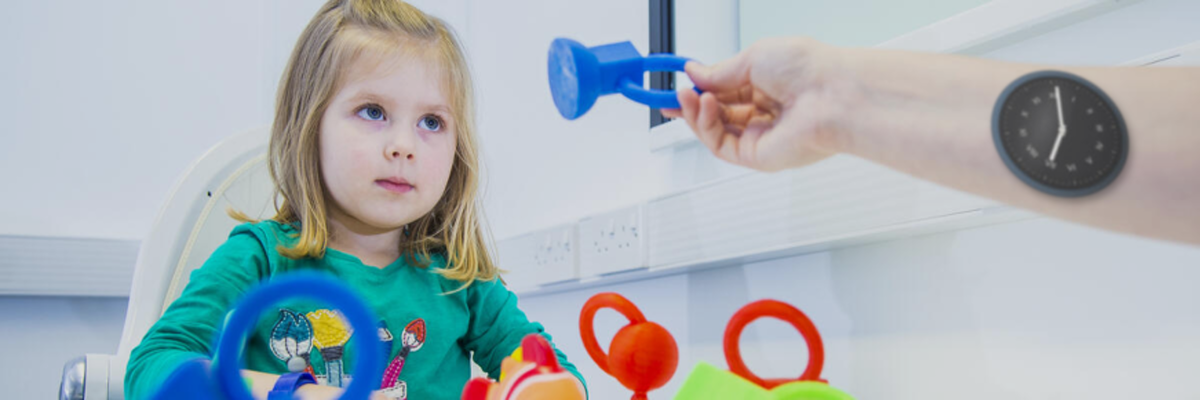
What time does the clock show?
7:01
